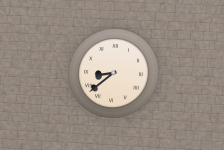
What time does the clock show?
8:38
